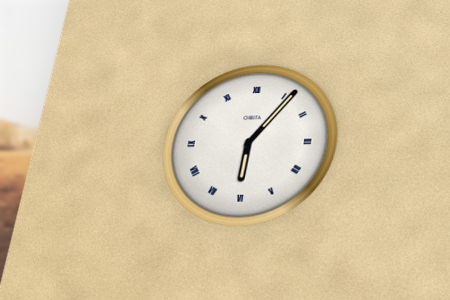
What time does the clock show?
6:06
